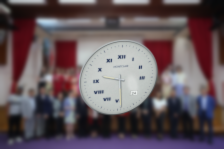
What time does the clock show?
9:29
